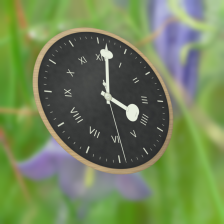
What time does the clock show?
4:01:29
